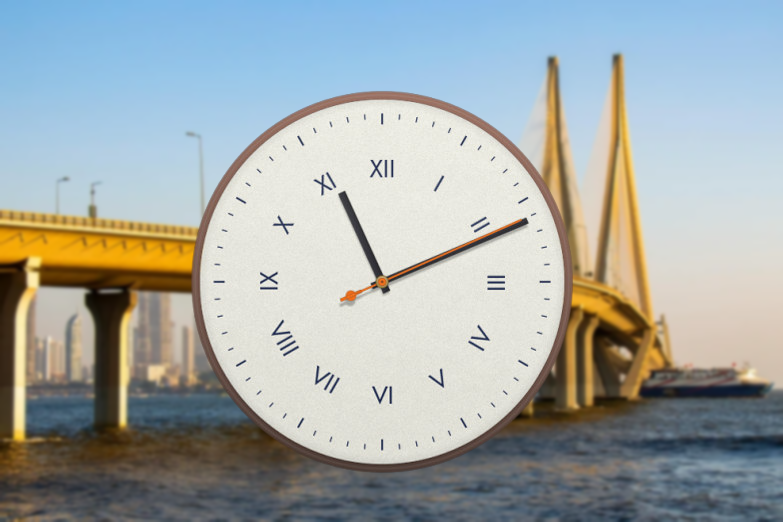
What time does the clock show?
11:11:11
